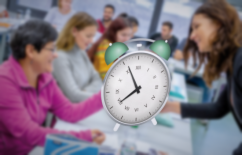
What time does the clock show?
7:56
